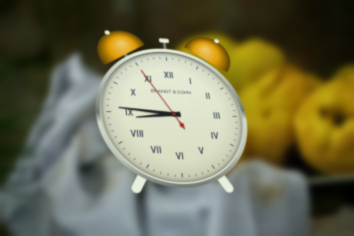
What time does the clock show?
8:45:55
